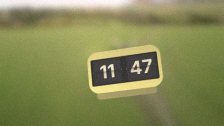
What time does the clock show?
11:47
